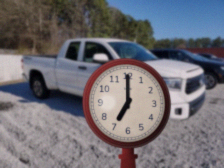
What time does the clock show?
7:00
